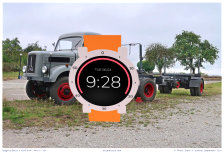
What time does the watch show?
9:28
